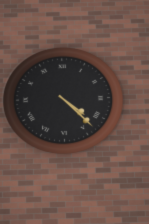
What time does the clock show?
4:23
